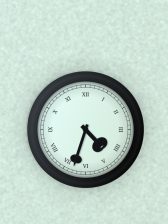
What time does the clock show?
4:33
